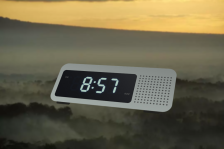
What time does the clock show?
8:57
